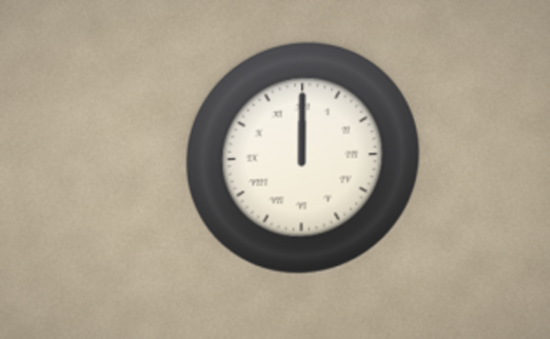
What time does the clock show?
12:00
